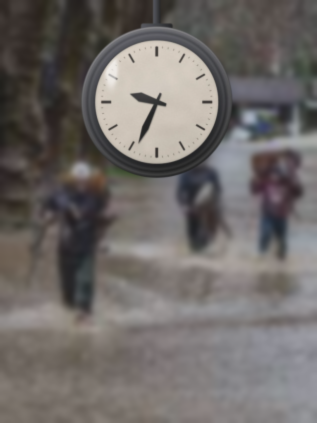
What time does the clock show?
9:34
